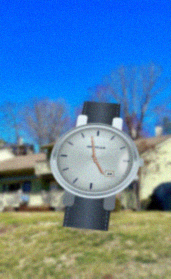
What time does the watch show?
4:58
